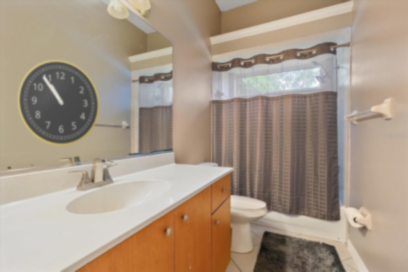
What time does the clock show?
10:54
